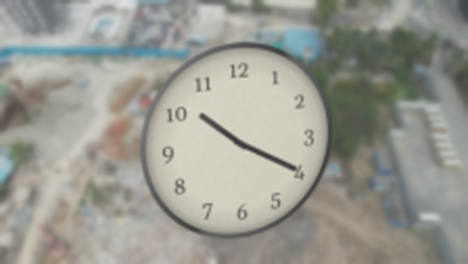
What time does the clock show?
10:20
